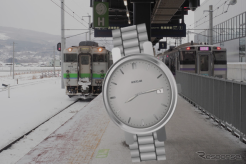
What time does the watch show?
8:14
